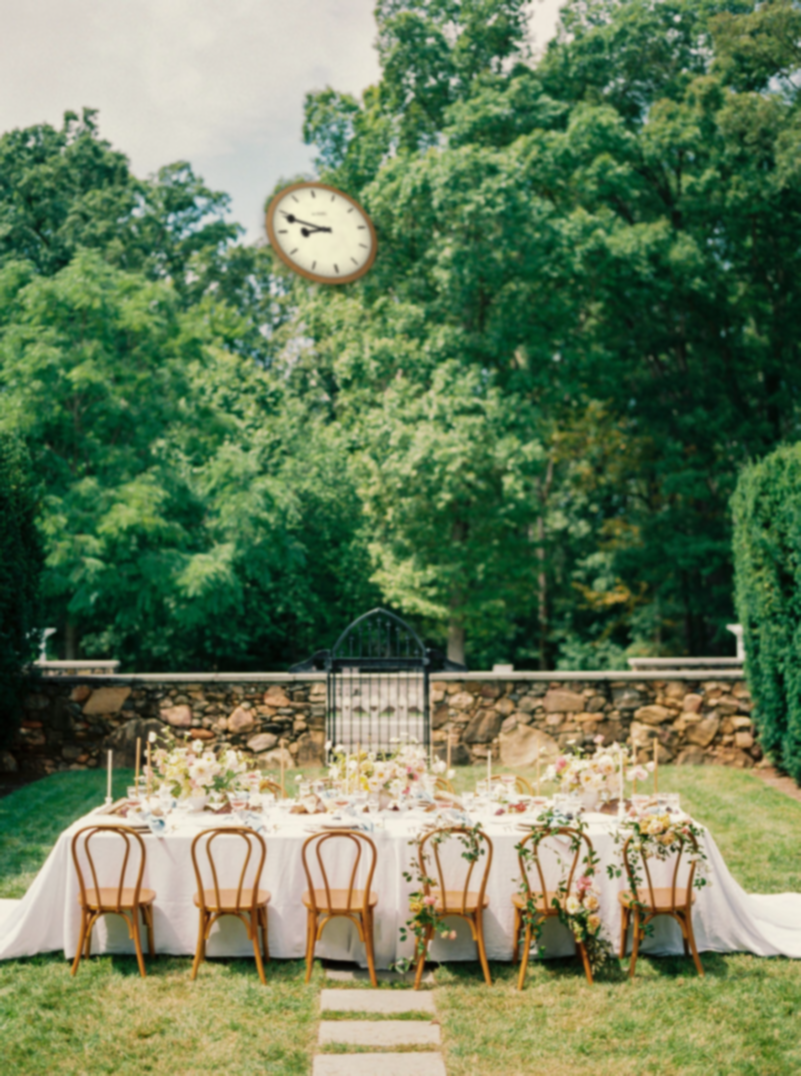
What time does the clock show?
8:49
